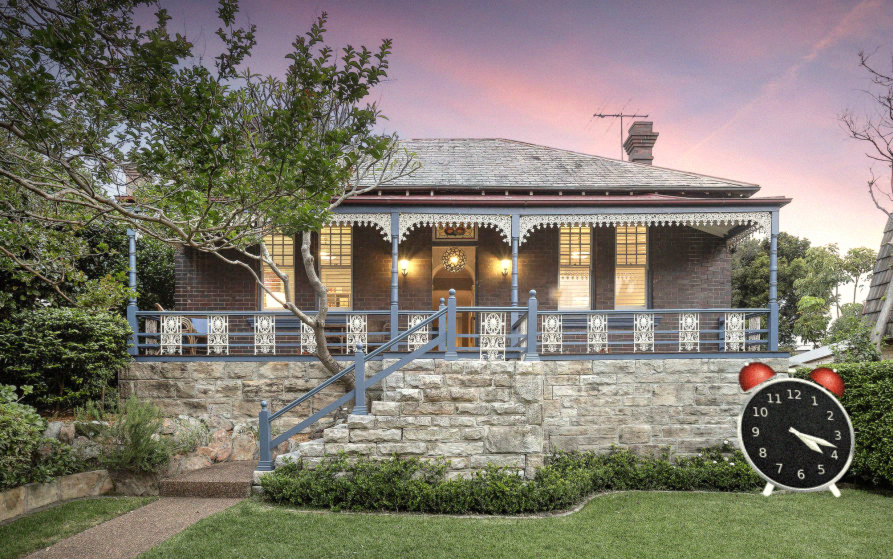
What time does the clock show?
4:18
